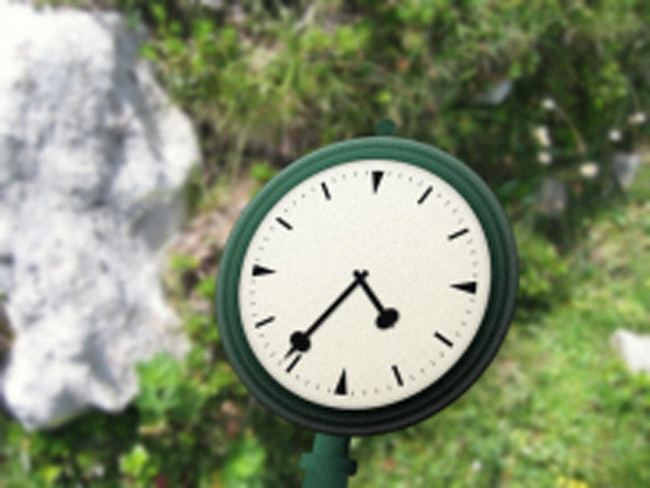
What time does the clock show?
4:36
